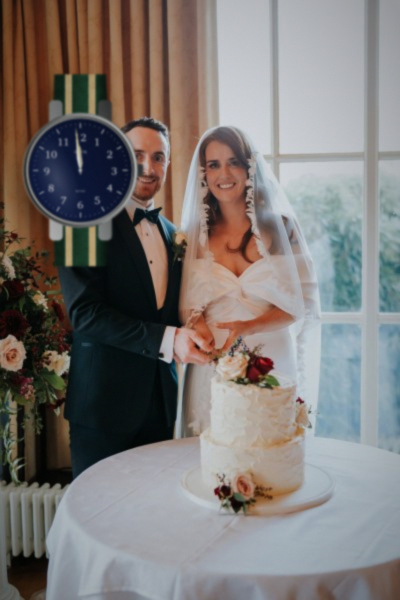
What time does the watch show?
11:59
